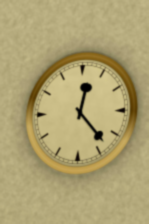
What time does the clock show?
12:23
